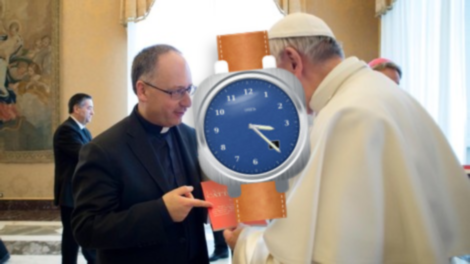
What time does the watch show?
3:23
